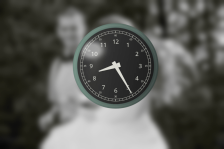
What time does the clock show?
8:25
